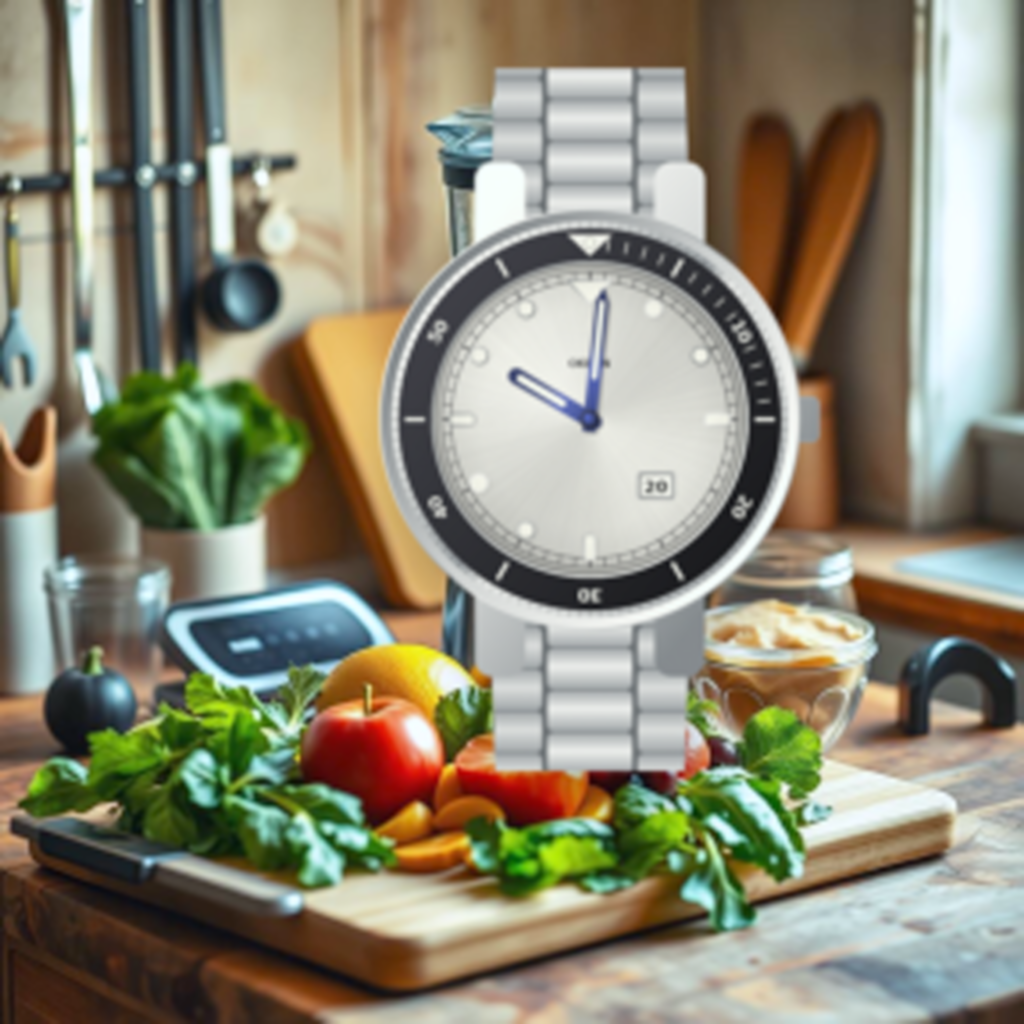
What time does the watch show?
10:01
